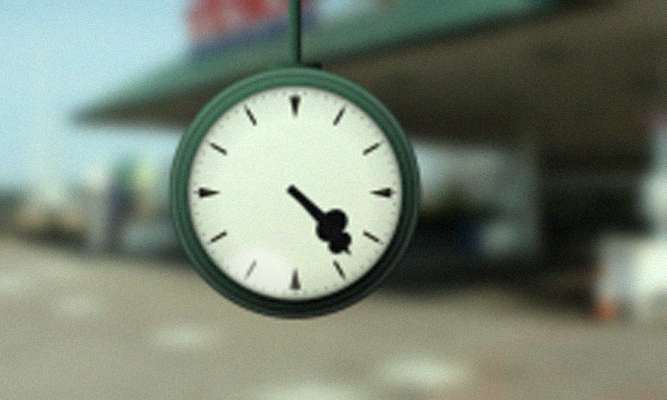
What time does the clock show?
4:23
